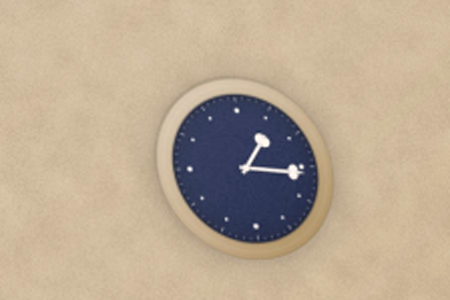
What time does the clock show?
1:16
